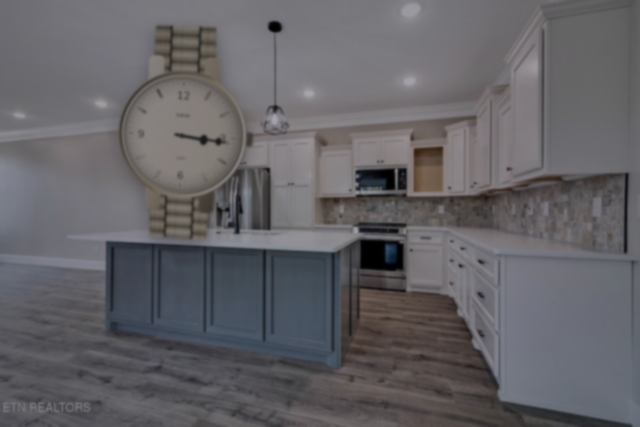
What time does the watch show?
3:16
